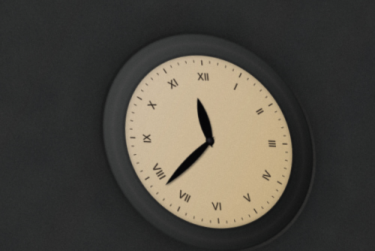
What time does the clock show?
11:38
